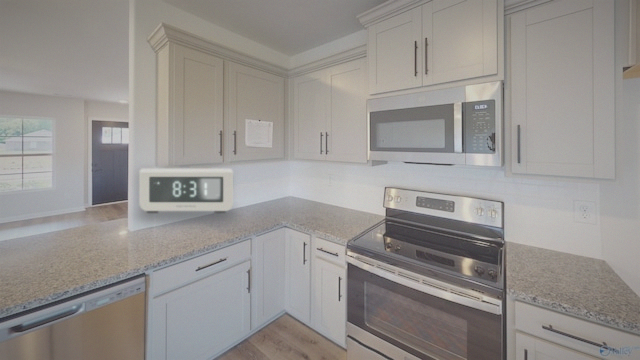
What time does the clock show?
8:31
